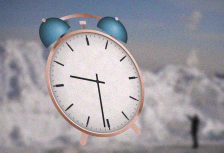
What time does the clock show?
9:31
